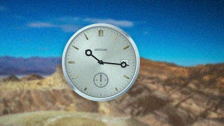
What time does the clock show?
10:16
